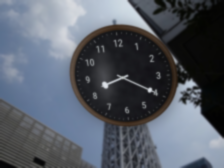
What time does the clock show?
8:20
